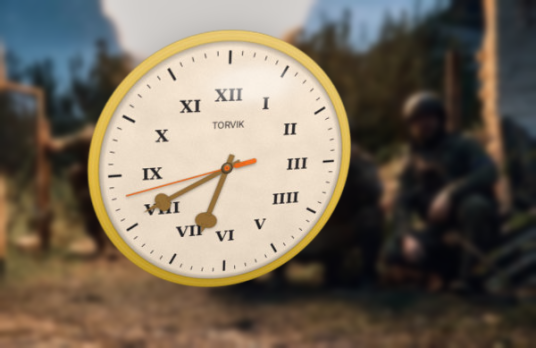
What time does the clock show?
6:40:43
